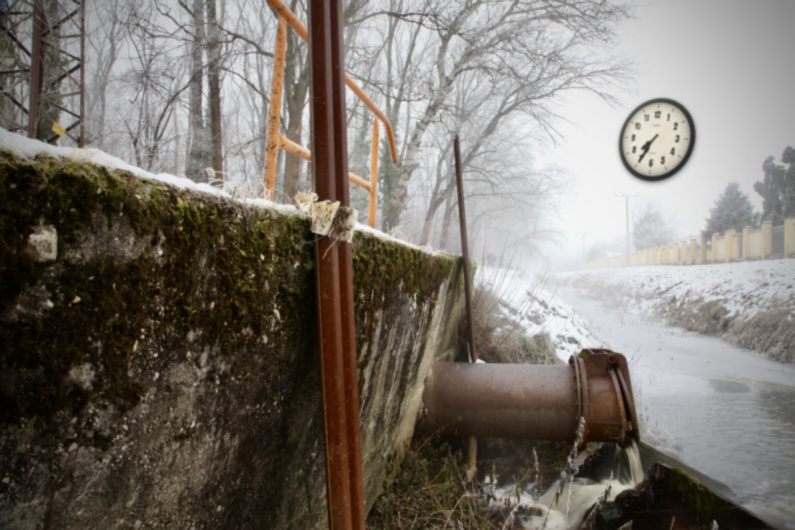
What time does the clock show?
7:35
